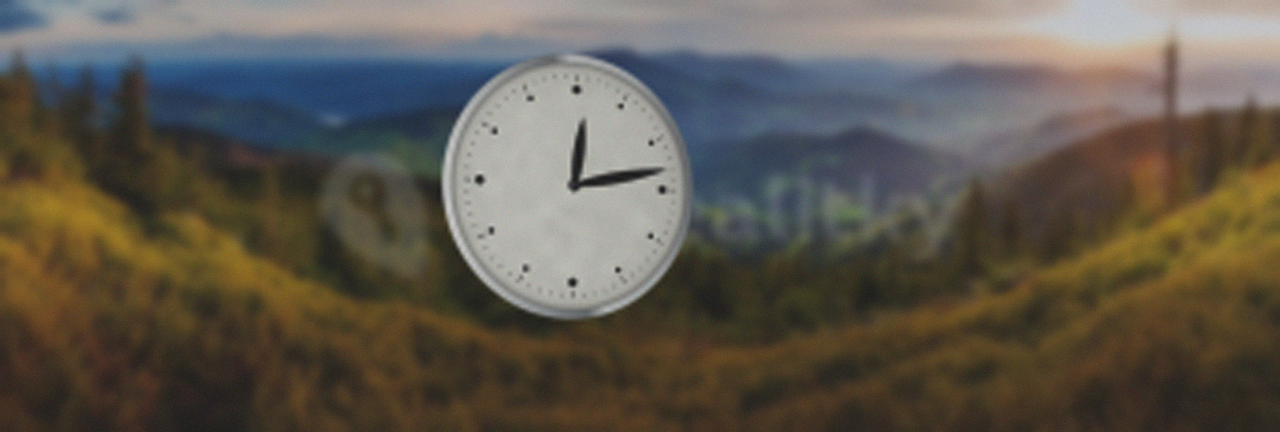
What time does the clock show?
12:13
